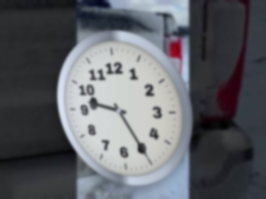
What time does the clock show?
9:25
